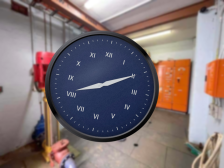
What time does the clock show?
8:10
